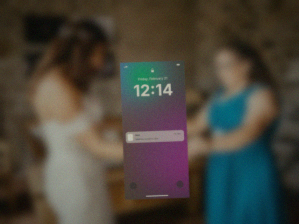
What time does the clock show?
12:14
